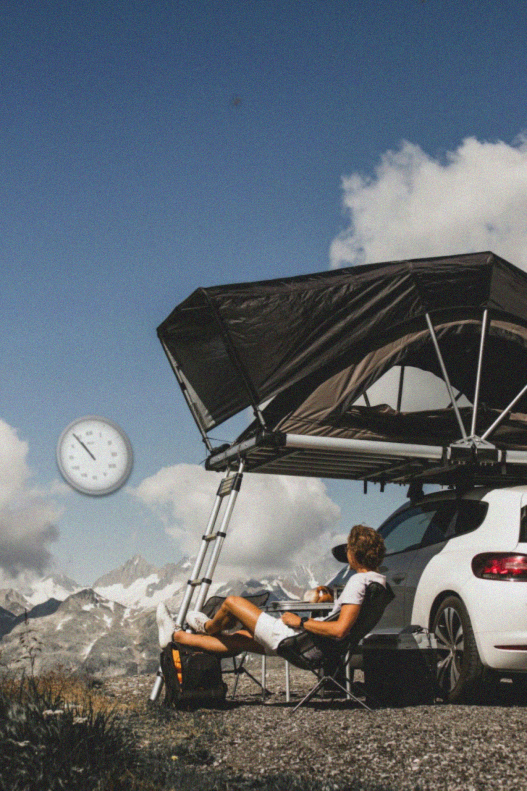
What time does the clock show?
10:54
